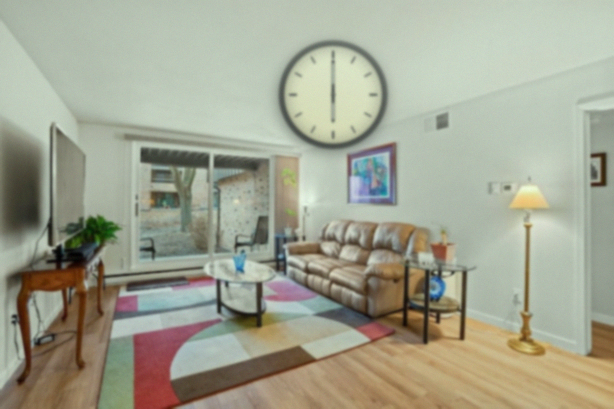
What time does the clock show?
6:00
